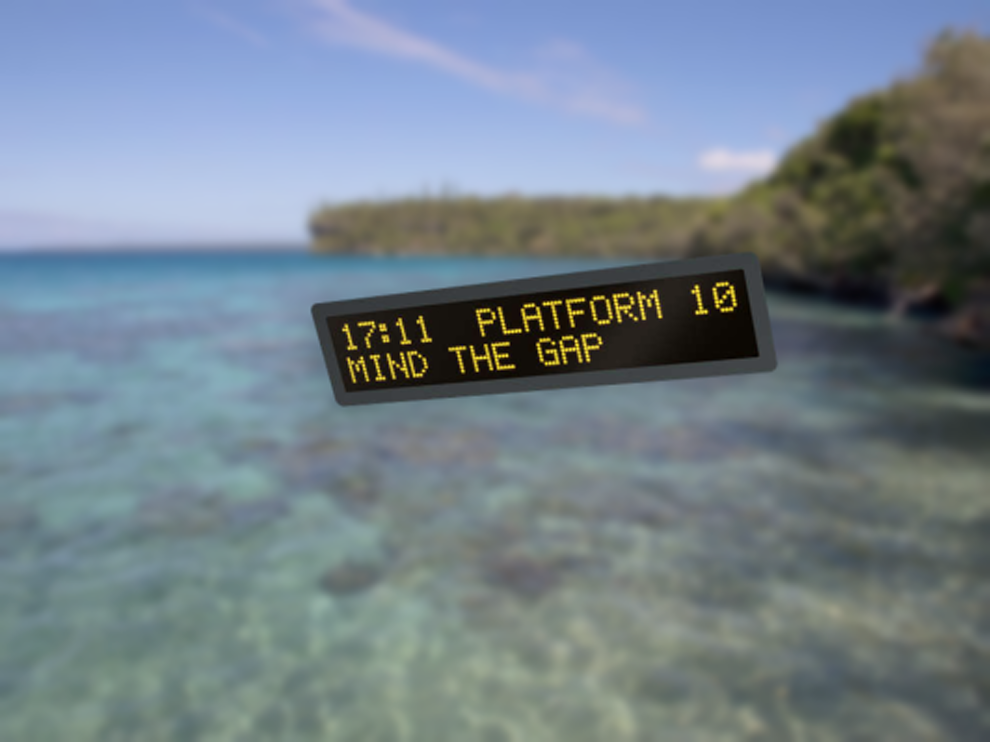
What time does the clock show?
17:11
